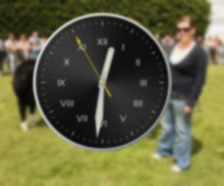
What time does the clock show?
12:30:55
